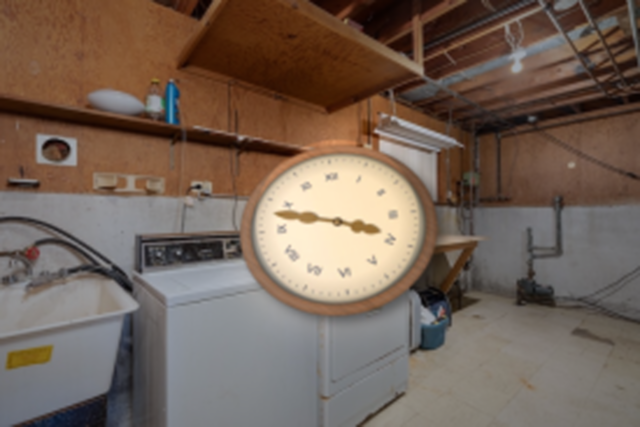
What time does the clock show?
3:48
